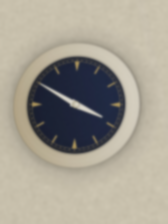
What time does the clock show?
3:50
